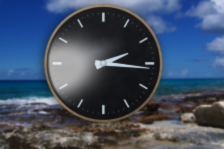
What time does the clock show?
2:16
